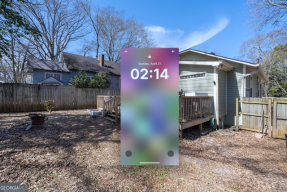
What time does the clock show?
2:14
